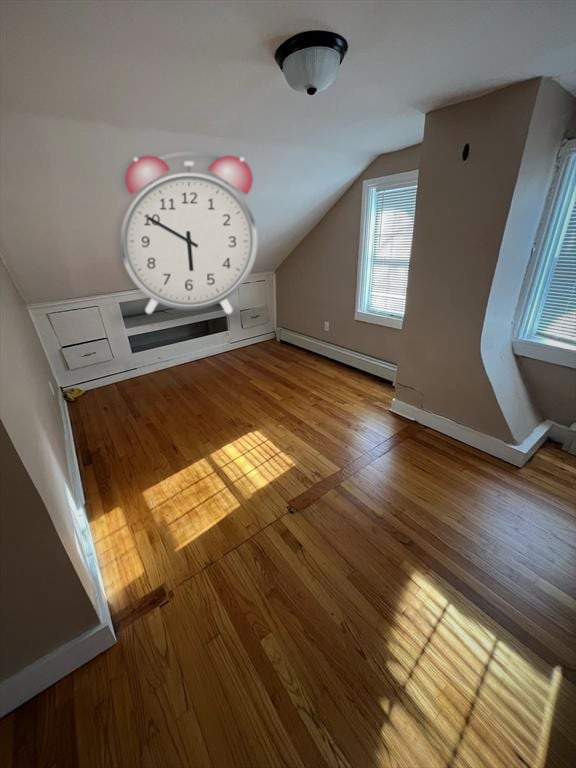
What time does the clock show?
5:50
